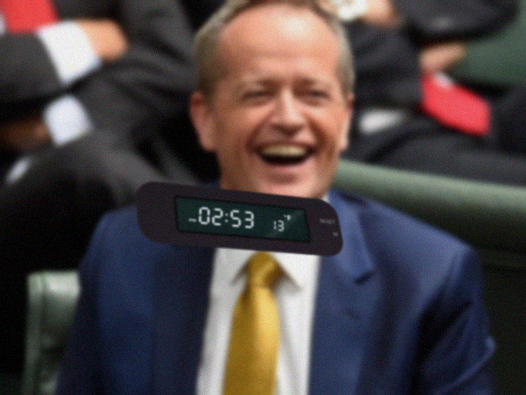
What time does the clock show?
2:53
